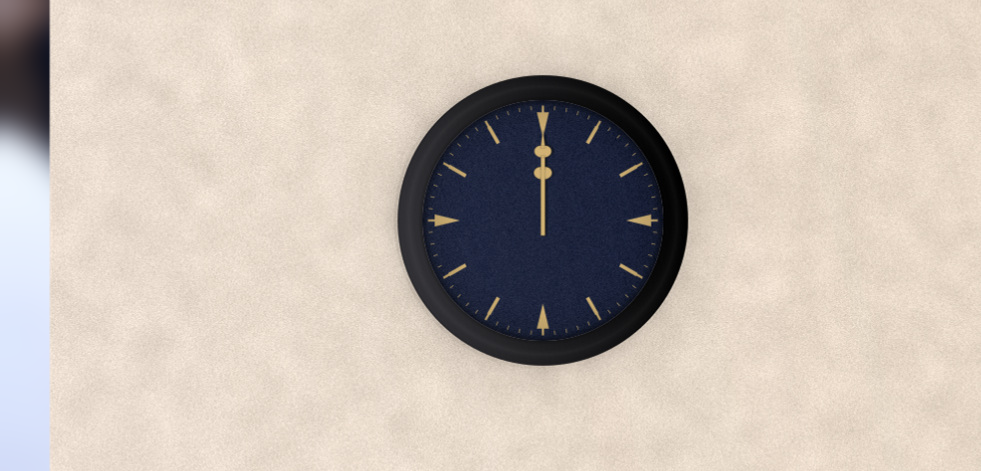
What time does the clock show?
12:00
